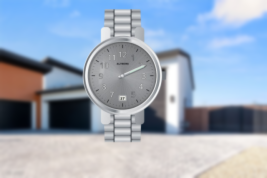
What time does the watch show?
2:11
